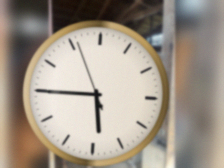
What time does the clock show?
5:44:56
